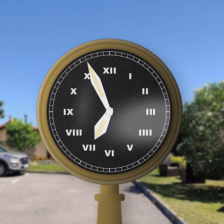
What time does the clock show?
6:56
